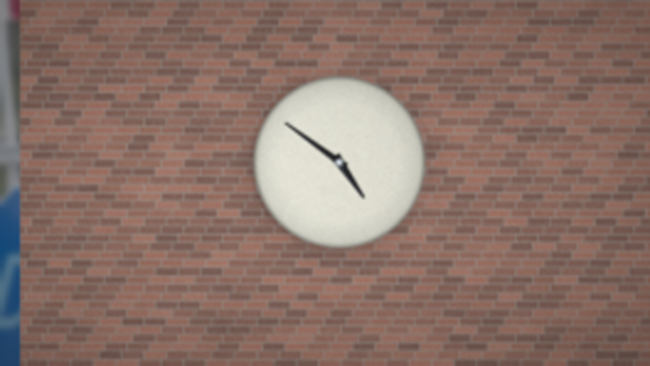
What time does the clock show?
4:51
